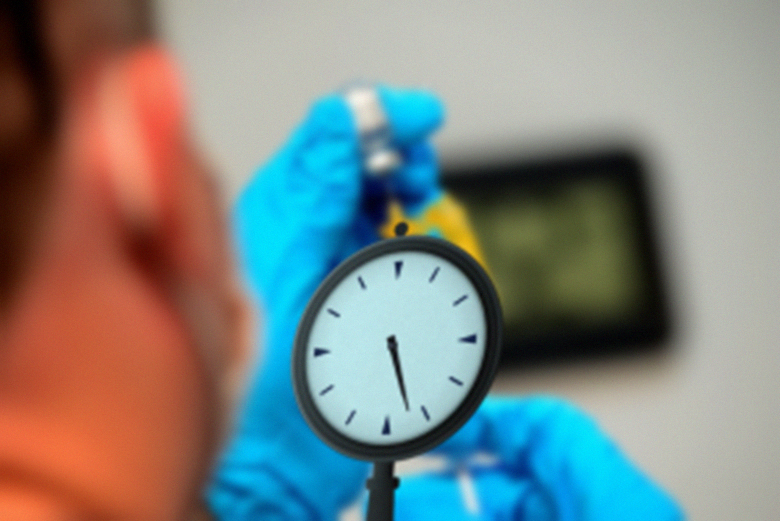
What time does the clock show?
5:27
